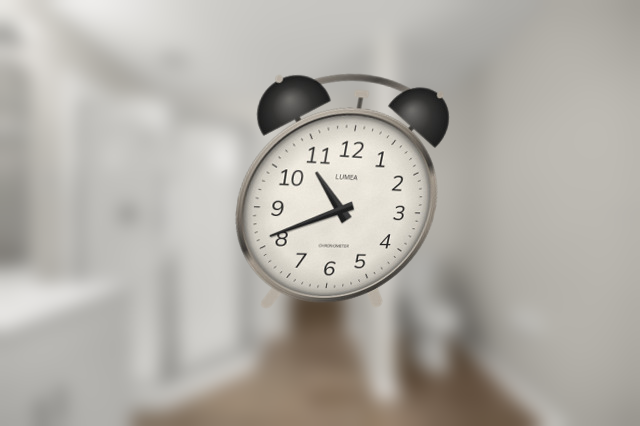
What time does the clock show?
10:41
